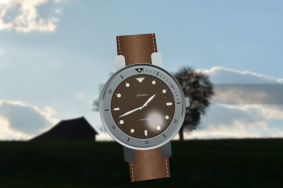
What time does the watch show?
1:42
